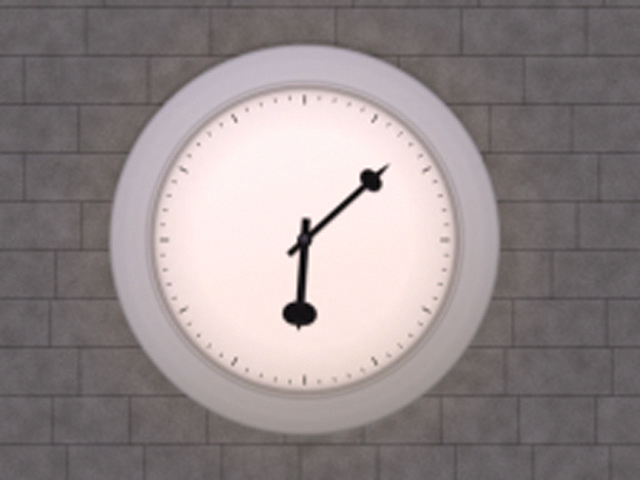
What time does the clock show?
6:08
